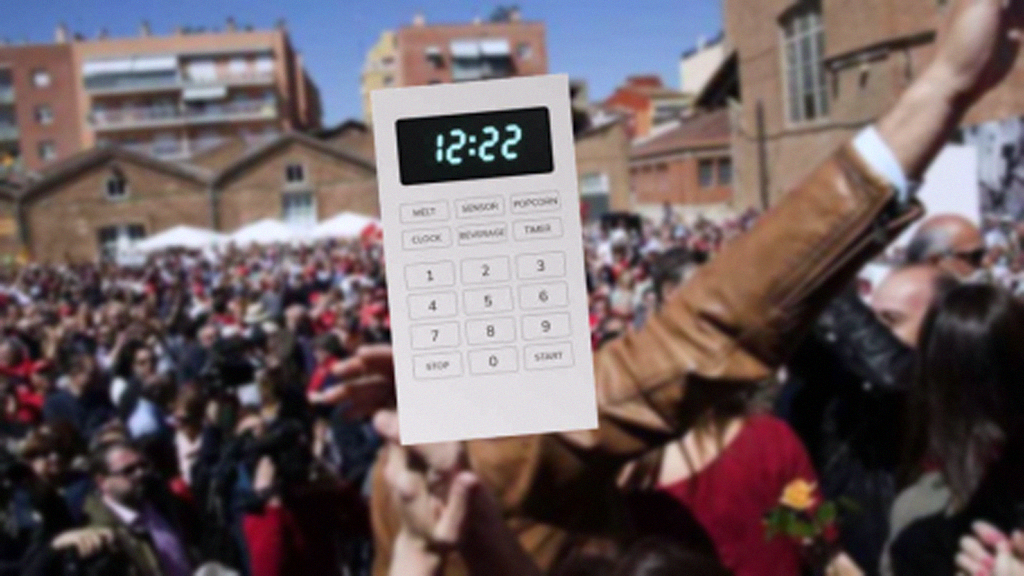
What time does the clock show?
12:22
